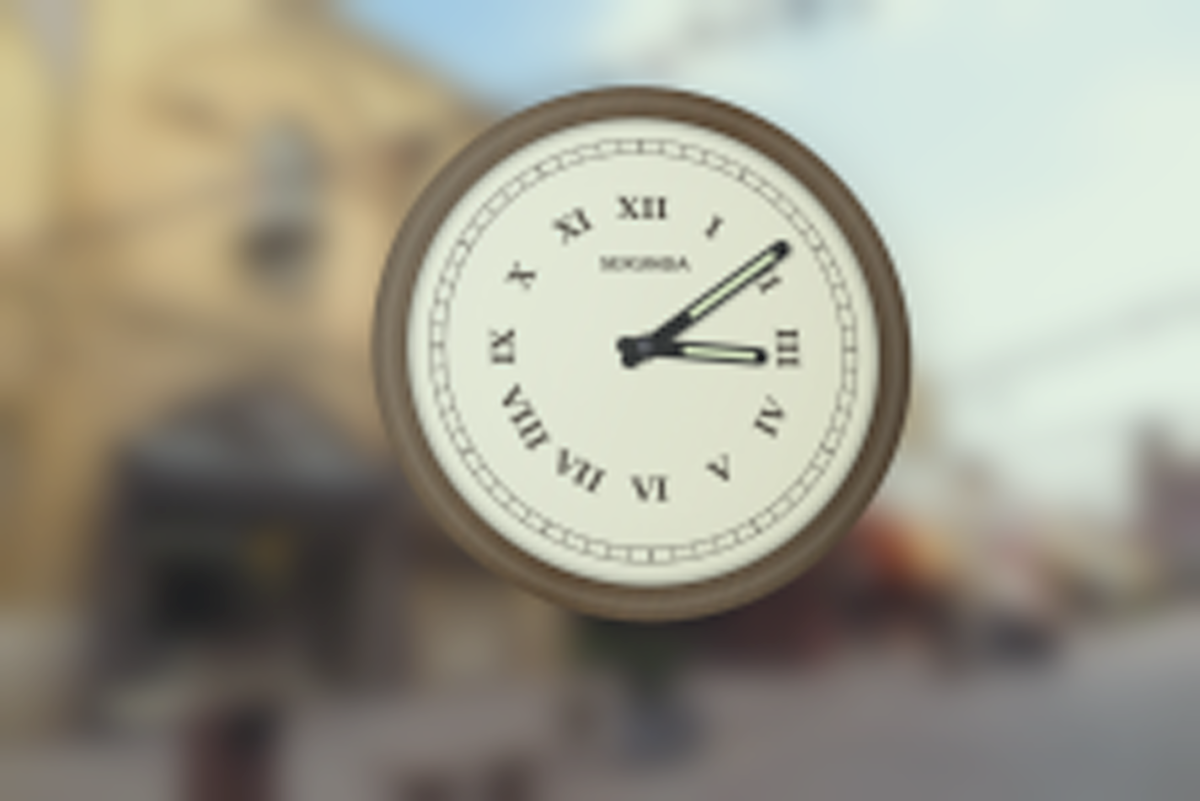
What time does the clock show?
3:09
